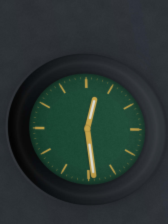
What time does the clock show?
12:29
